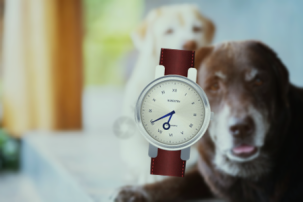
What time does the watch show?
6:40
